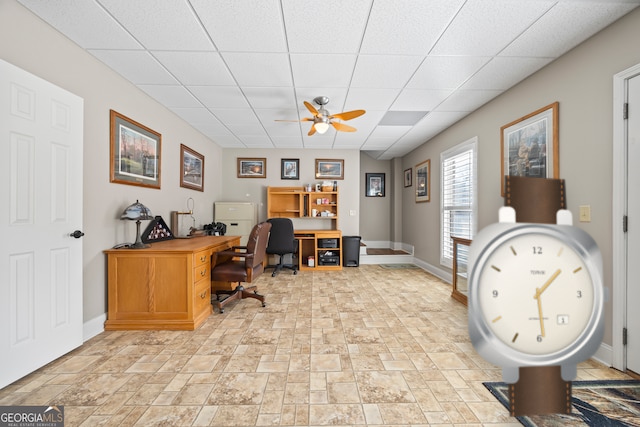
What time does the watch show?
1:29
